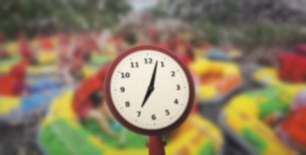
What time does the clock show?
7:03
